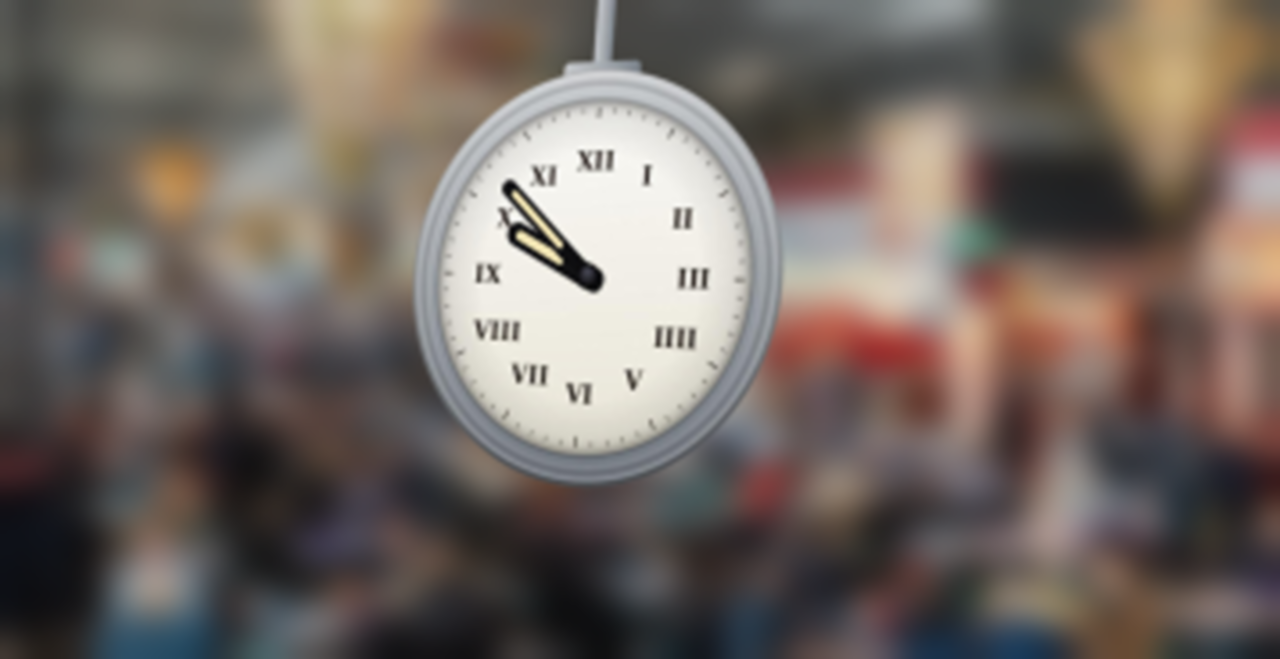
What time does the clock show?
9:52
